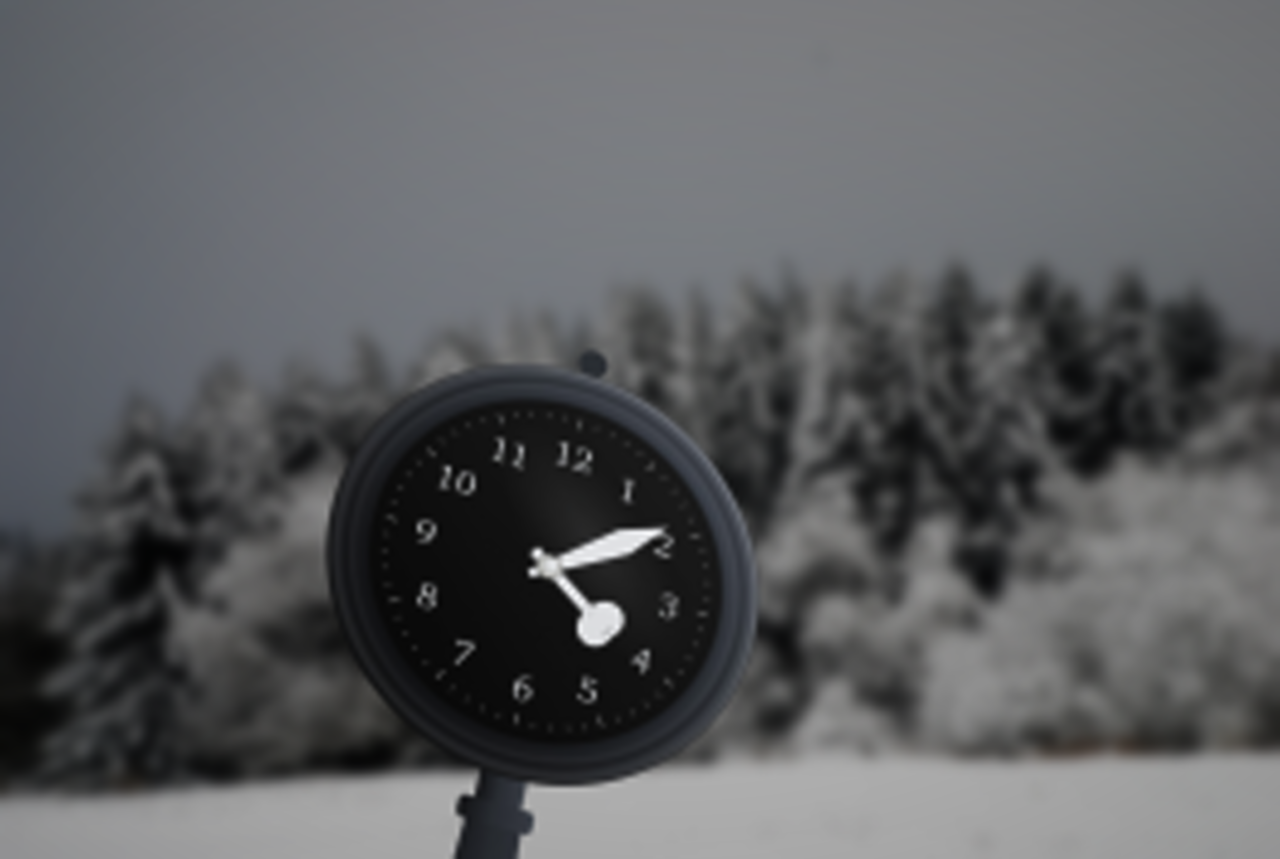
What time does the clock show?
4:09
